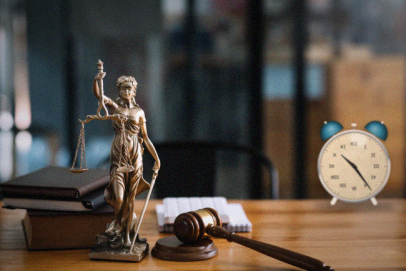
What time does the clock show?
10:24
